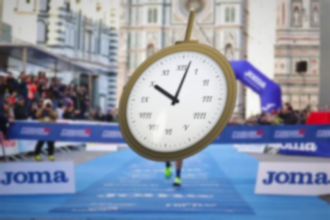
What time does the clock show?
10:02
